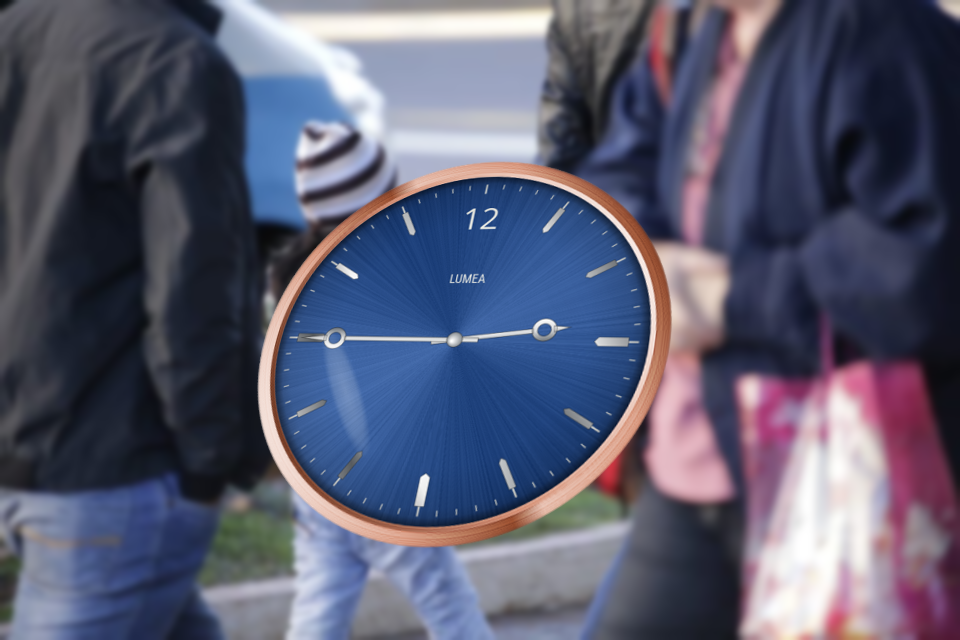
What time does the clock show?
2:45
